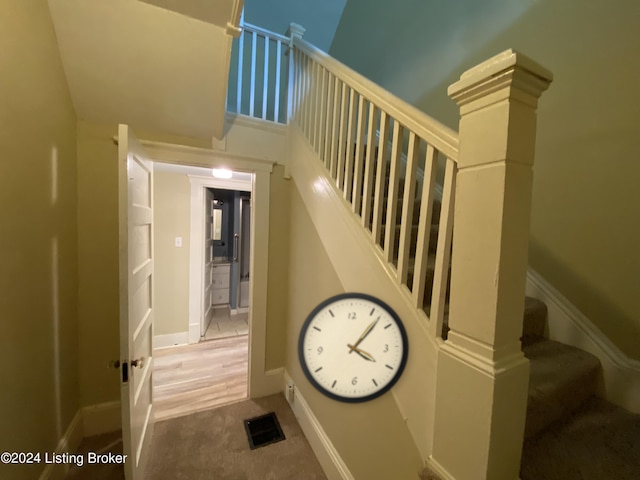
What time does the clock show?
4:07
